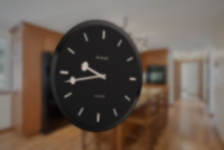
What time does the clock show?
9:43
